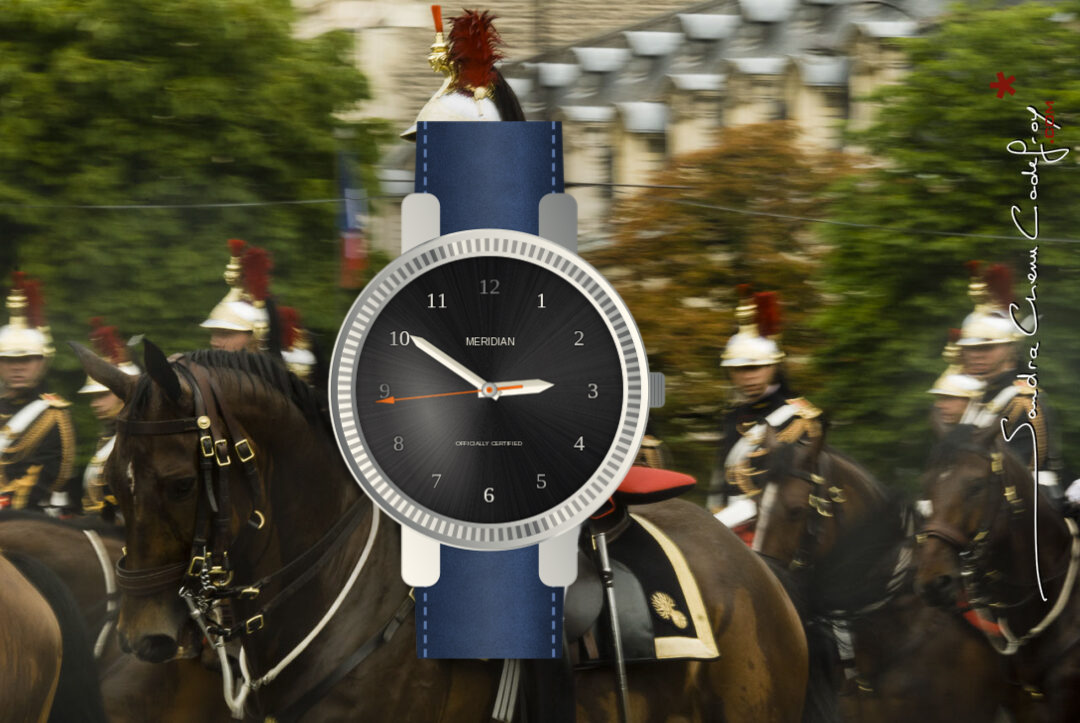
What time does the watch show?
2:50:44
